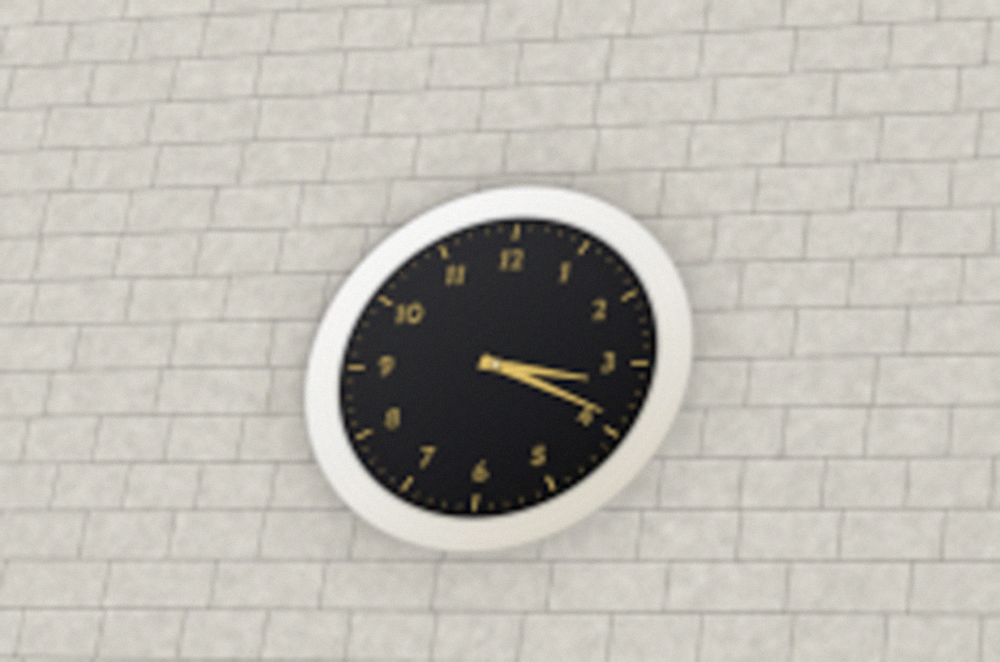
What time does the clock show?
3:19
